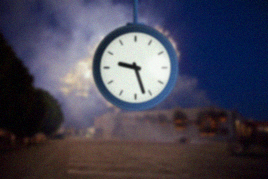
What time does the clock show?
9:27
